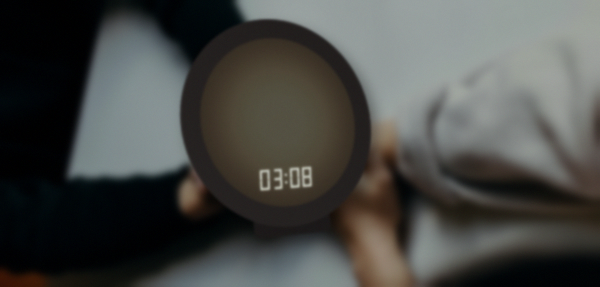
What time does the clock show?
3:08
